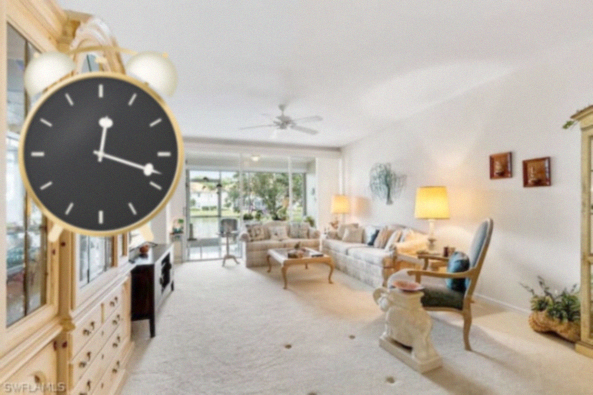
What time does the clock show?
12:18
